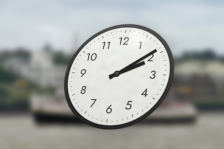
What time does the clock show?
2:09
